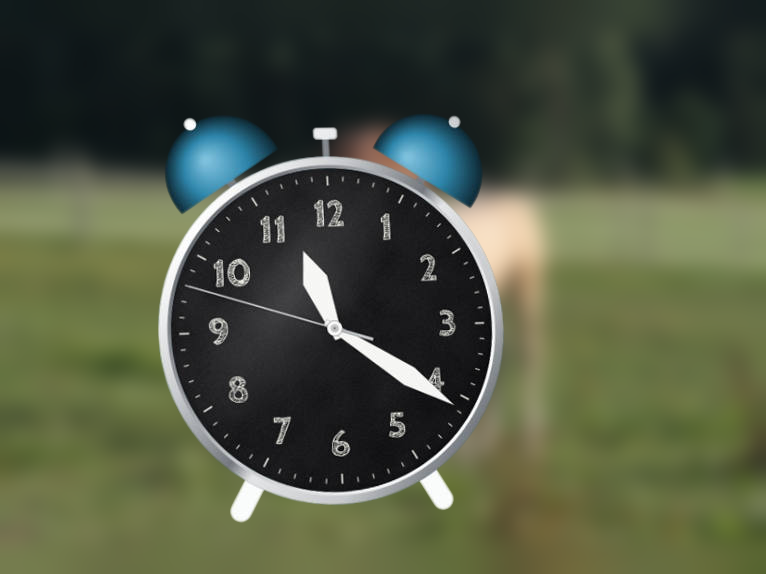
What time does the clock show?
11:20:48
